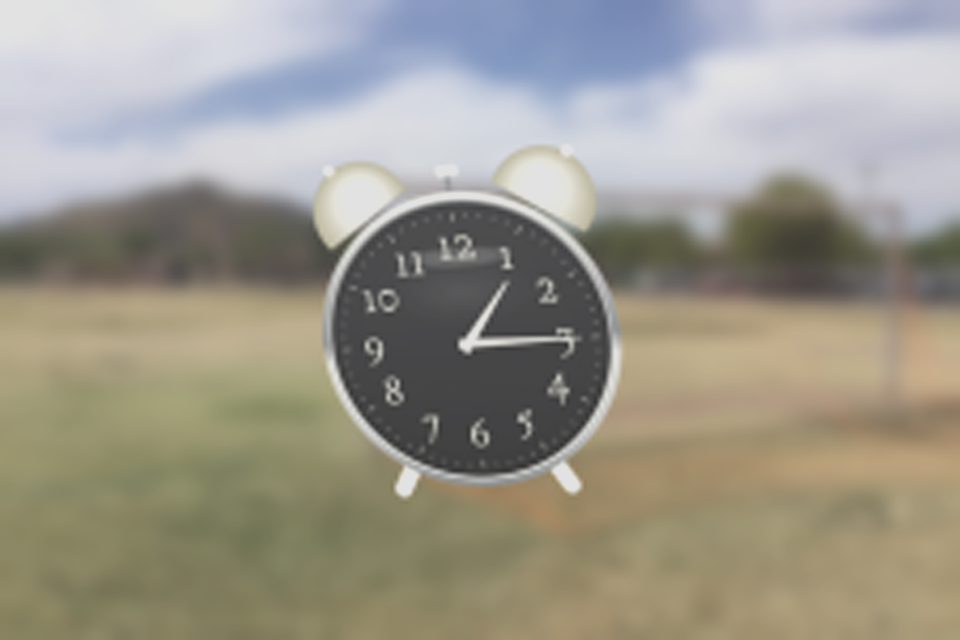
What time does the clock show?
1:15
